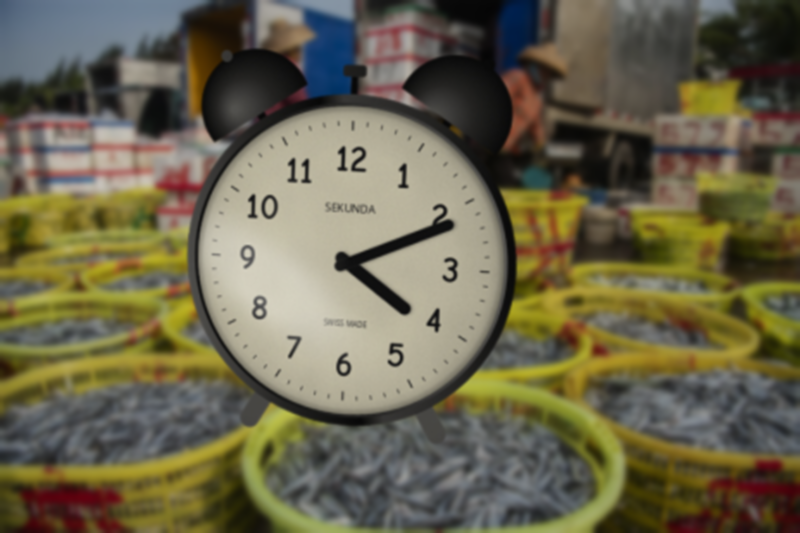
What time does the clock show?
4:11
